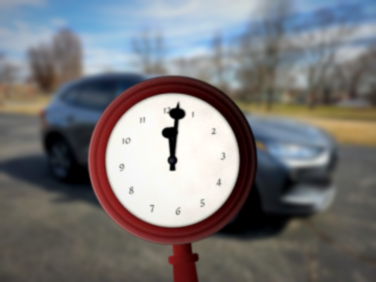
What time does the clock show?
12:02
